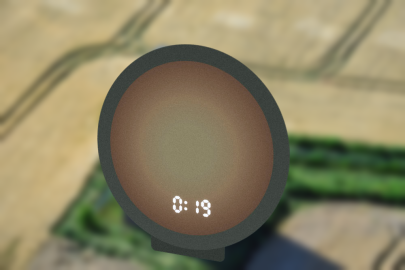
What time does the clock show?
0:19
